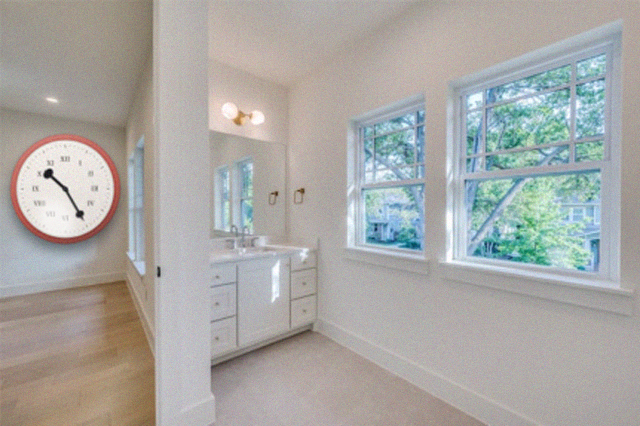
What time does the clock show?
10:25
